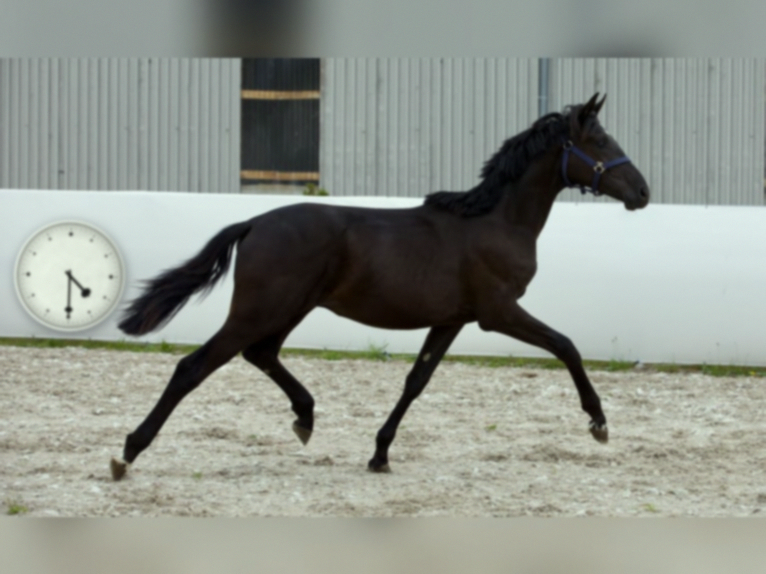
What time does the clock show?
4:30
